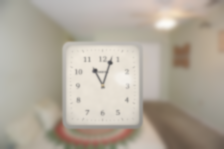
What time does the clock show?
11:03
